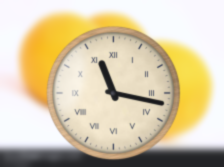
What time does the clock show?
11:17
